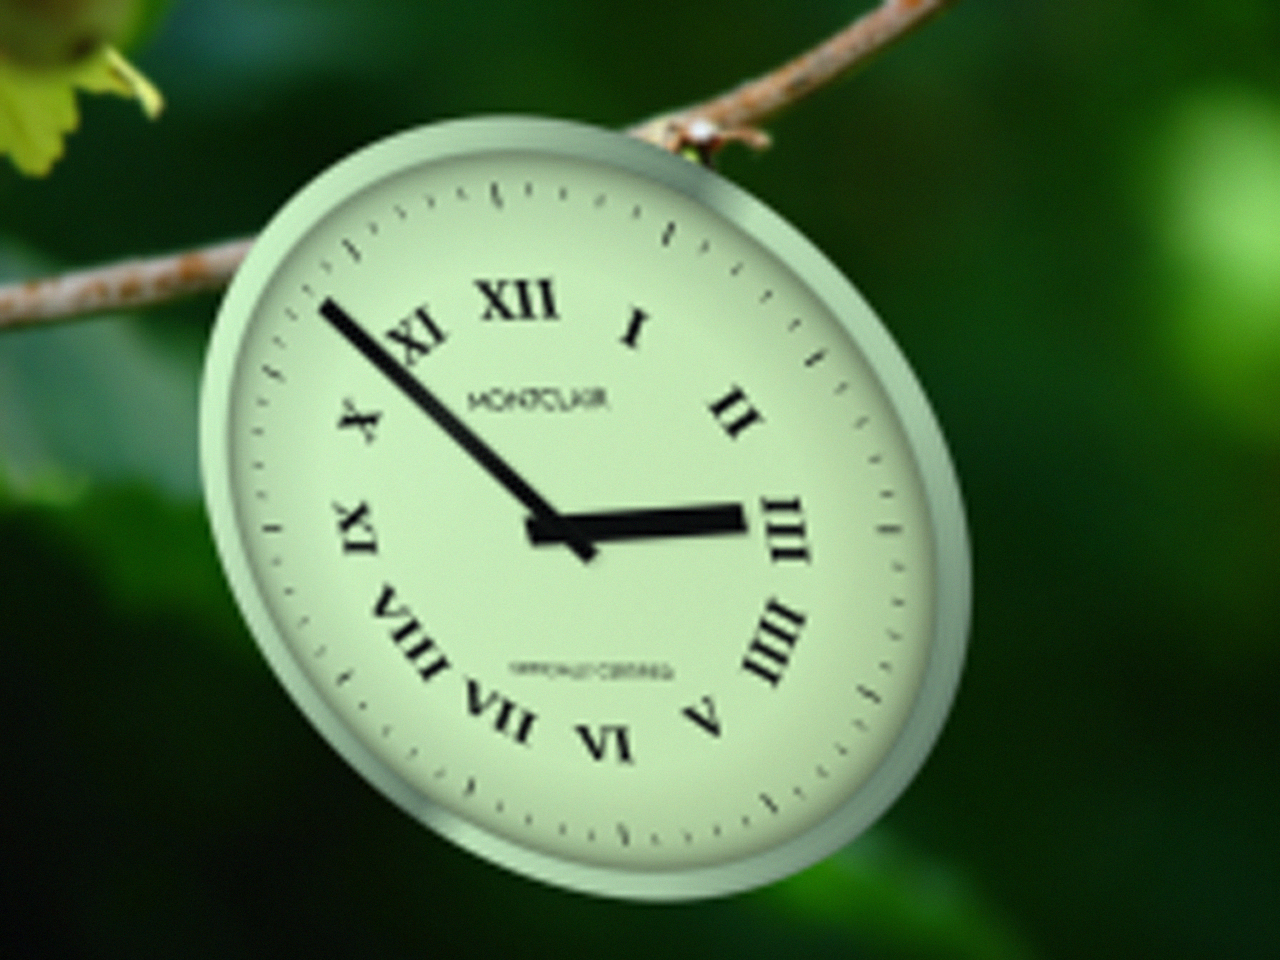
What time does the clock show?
2:53
